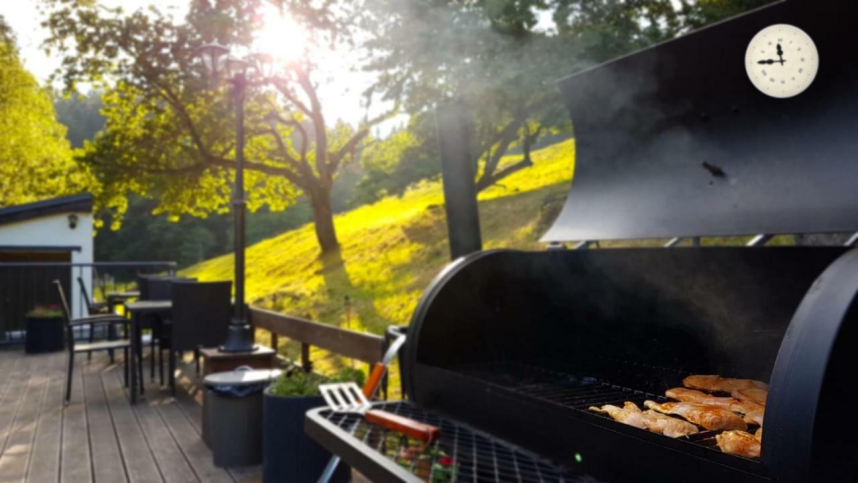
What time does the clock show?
11:45
